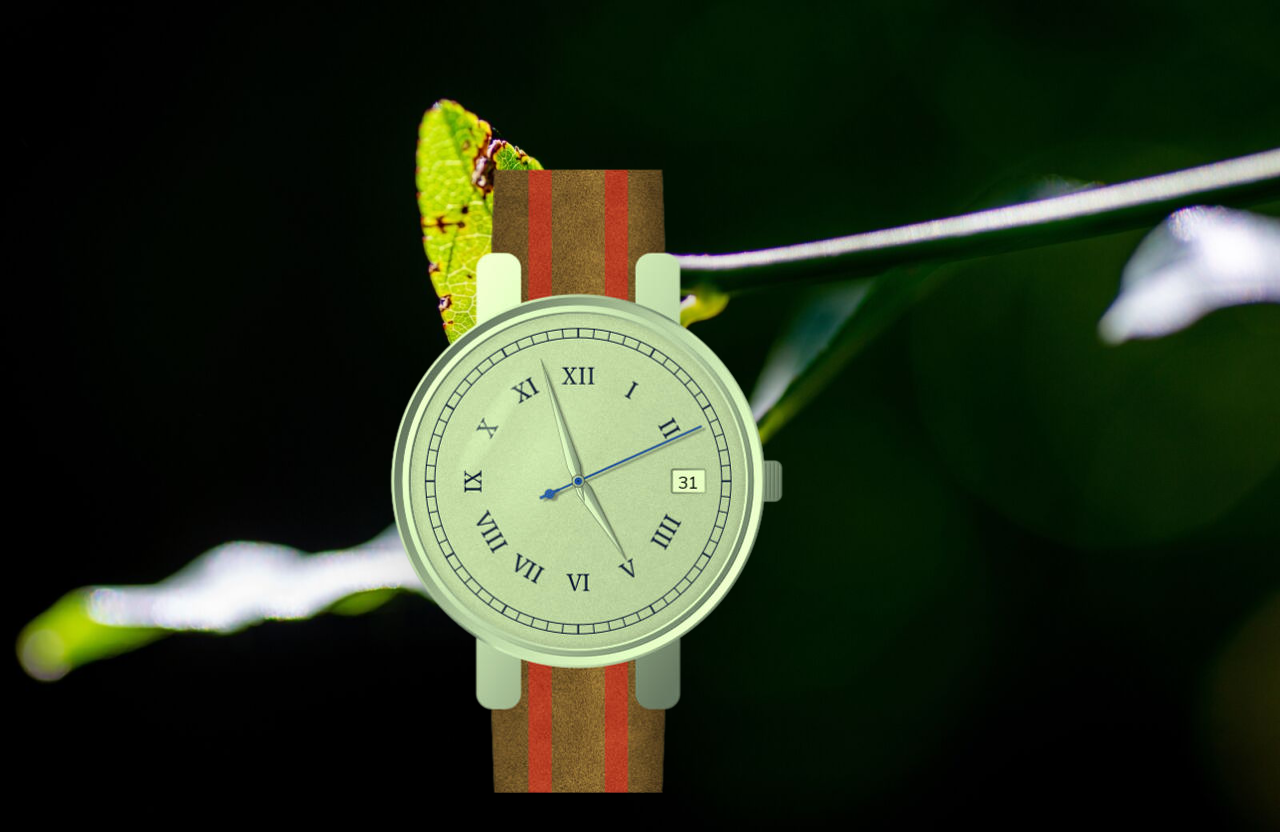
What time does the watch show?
4:57:11
